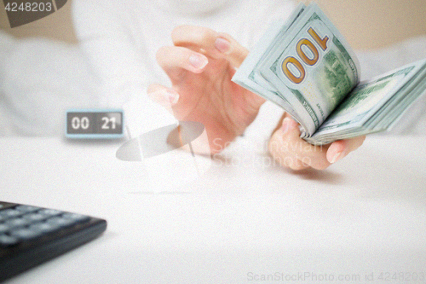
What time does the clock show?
0:21
